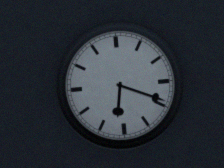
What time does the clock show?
6:19
